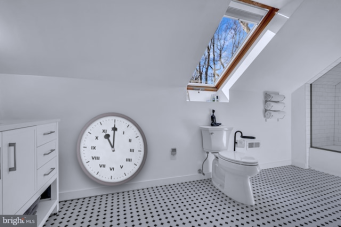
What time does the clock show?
11:00
